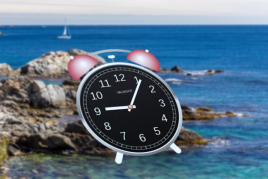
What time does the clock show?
9:06
